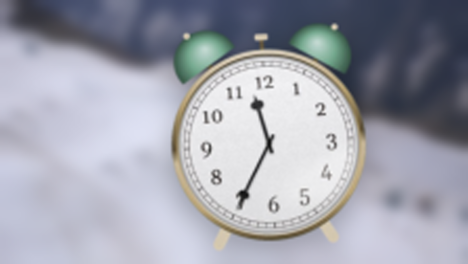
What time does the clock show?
11:35
